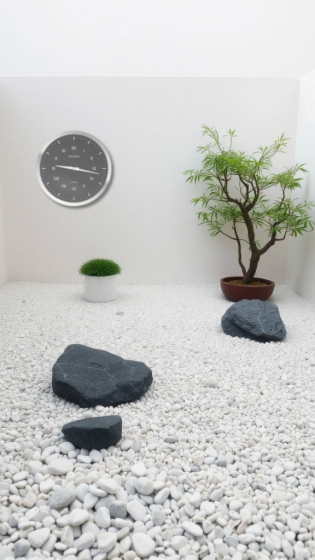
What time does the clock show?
9:17
